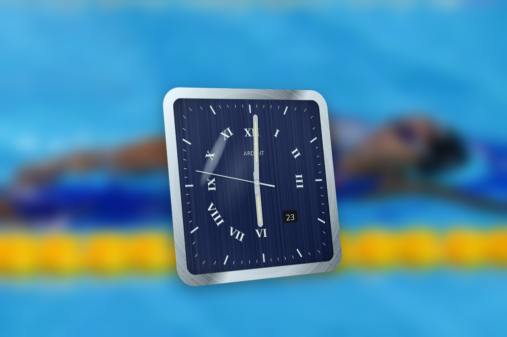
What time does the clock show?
6:00:47
